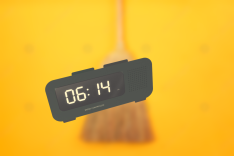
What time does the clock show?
6:14
